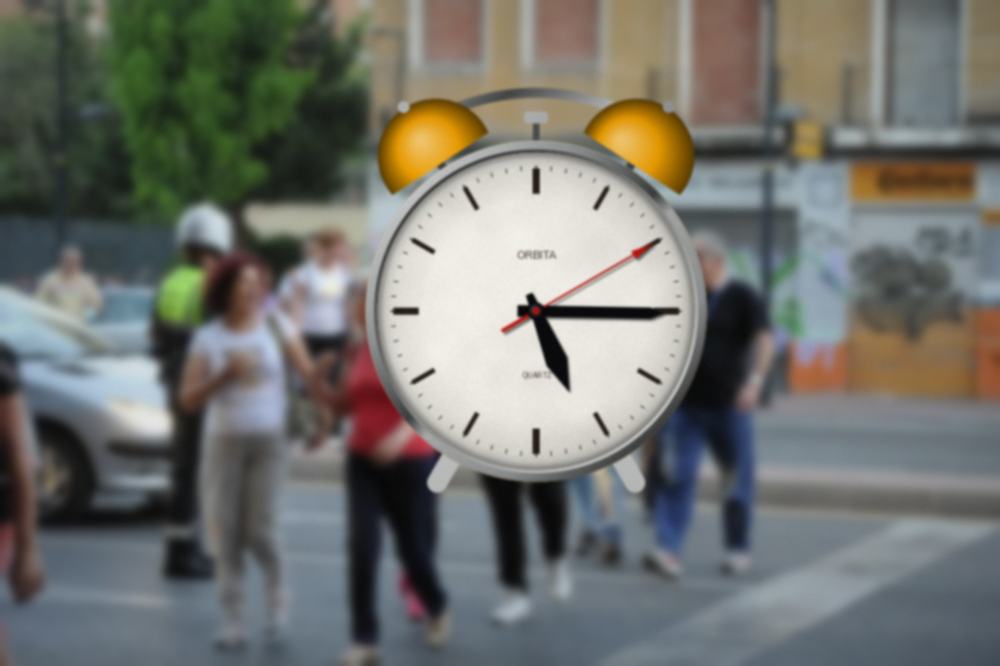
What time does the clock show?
5:15:10
